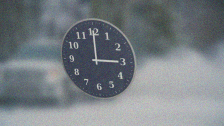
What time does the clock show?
3:00
